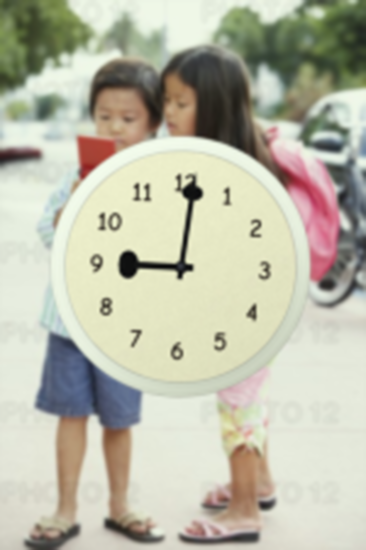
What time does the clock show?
9:01
